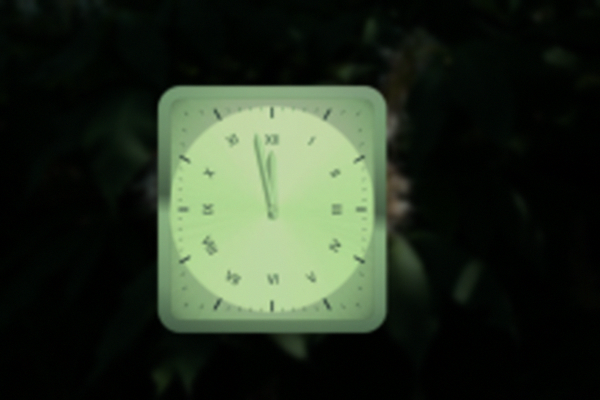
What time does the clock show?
11:58
